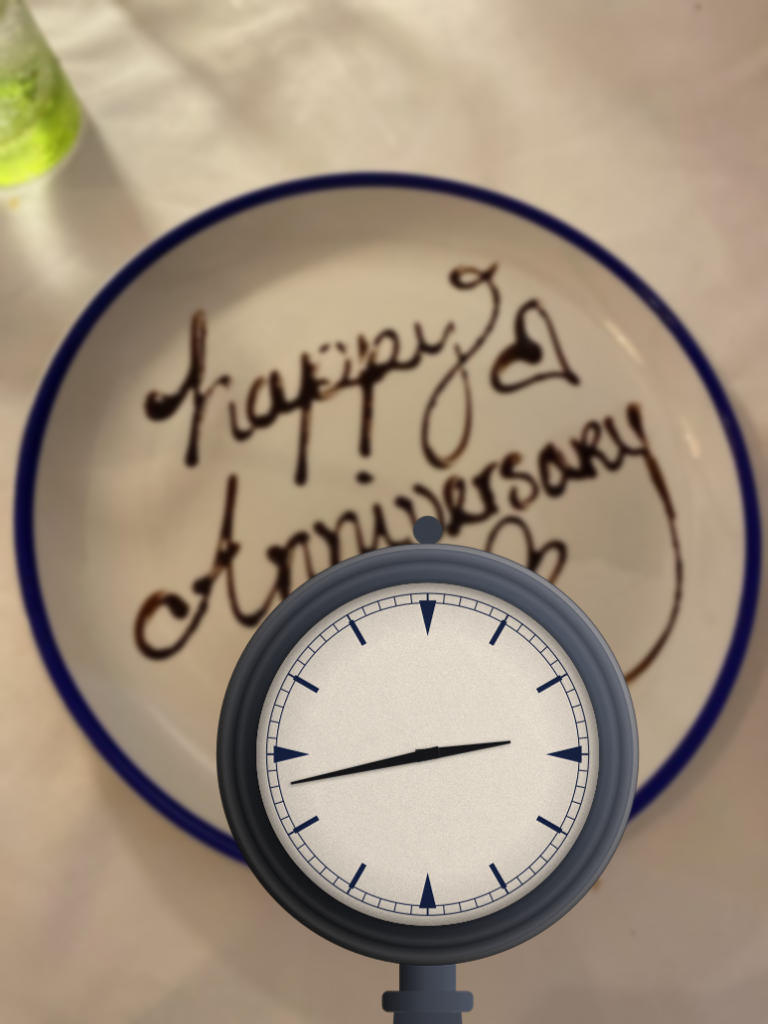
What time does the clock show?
2:43
